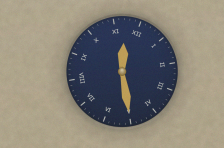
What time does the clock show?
11:25
